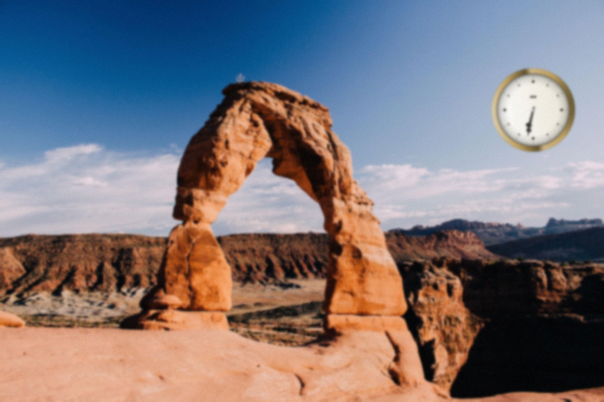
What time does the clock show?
6:32
